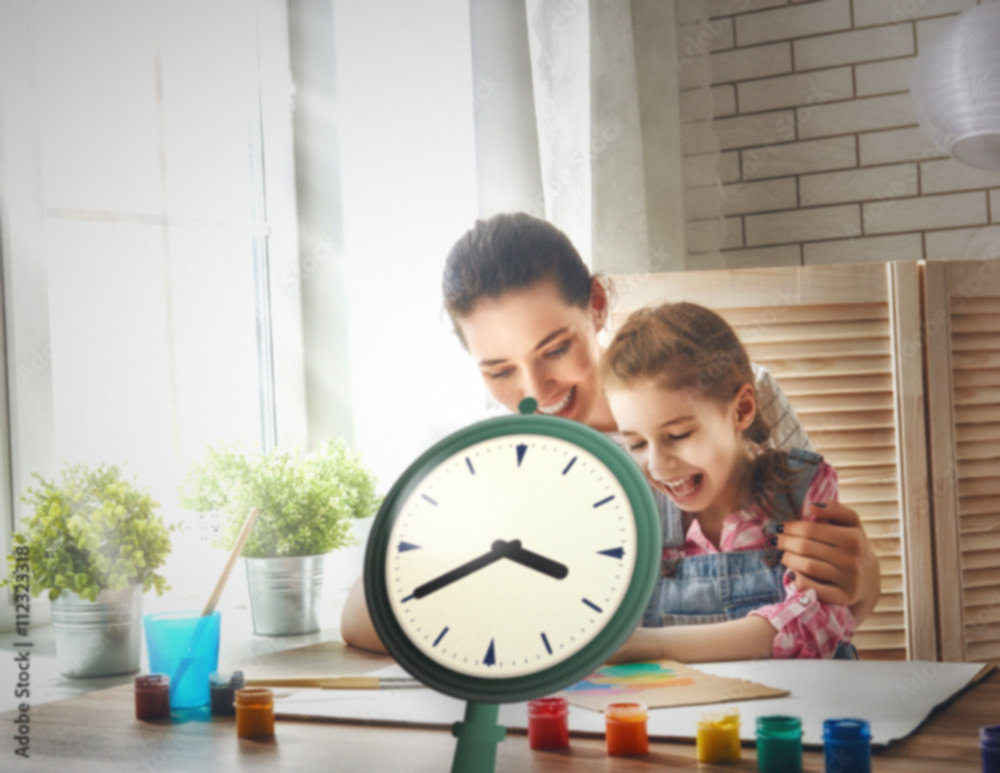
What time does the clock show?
3:40
